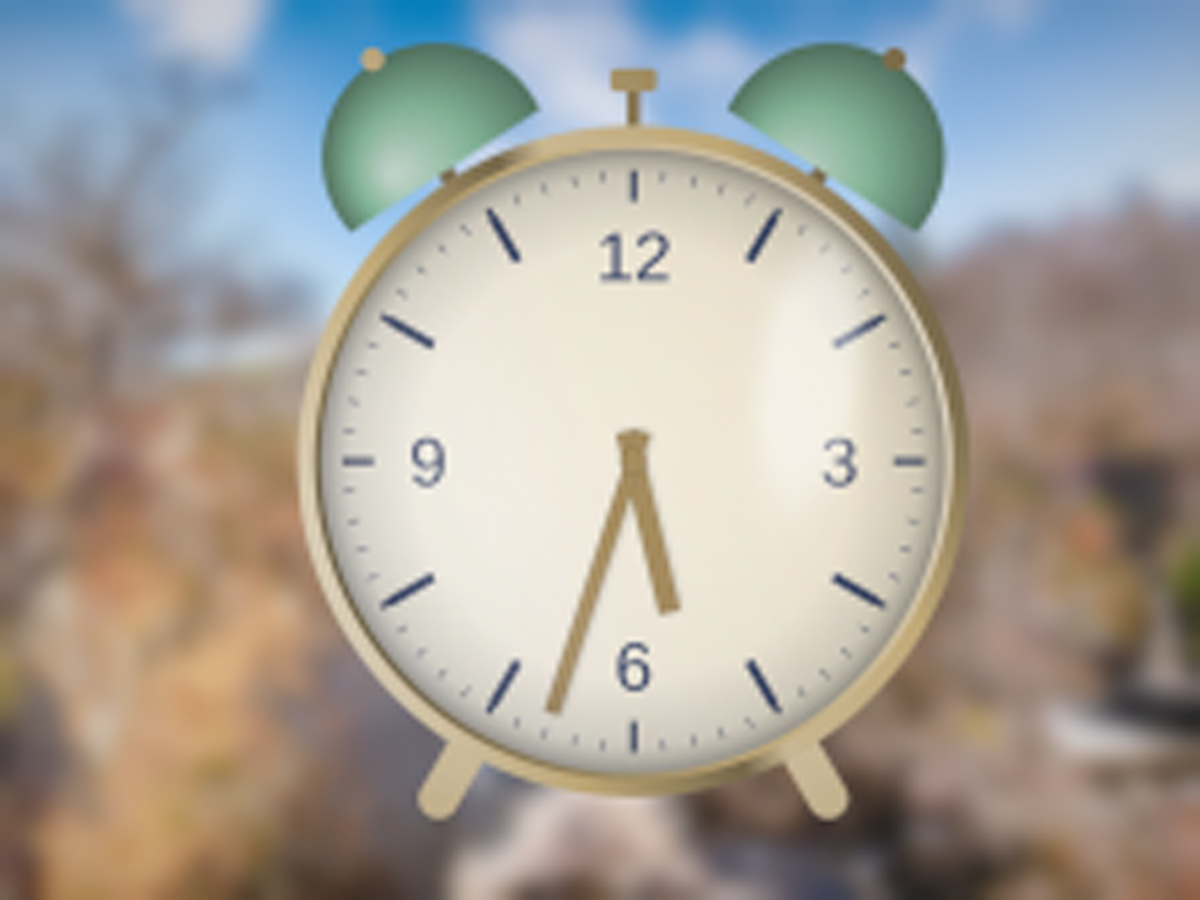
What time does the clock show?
5:33
